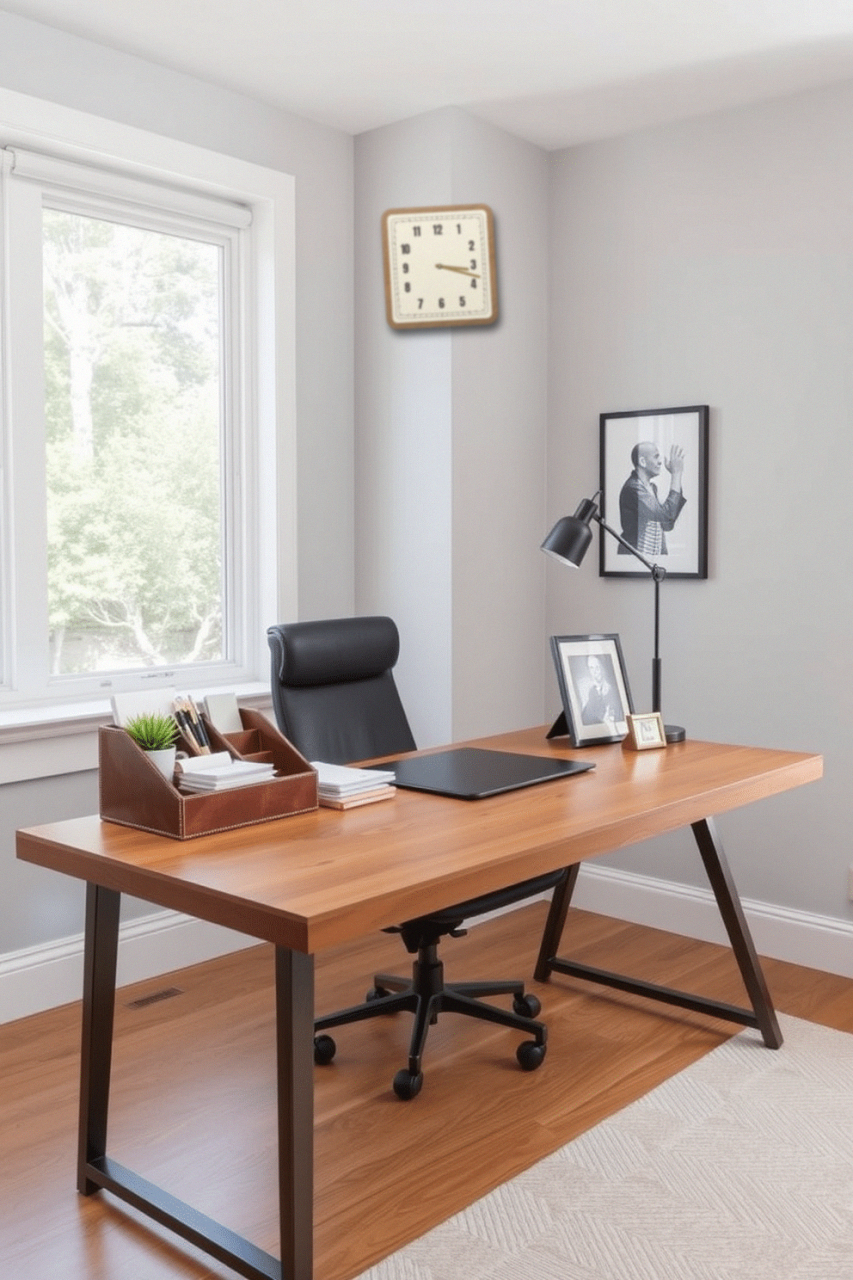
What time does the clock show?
3:18
